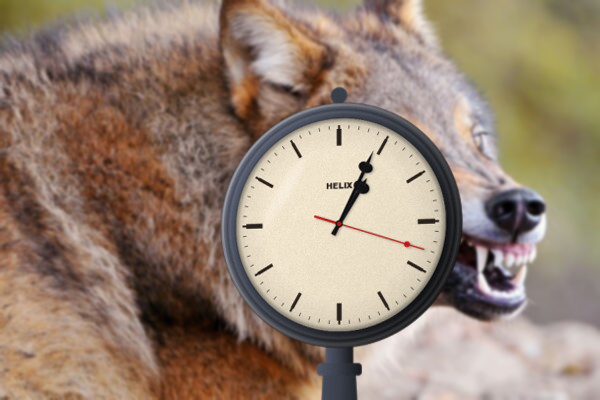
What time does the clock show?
1:04:18
